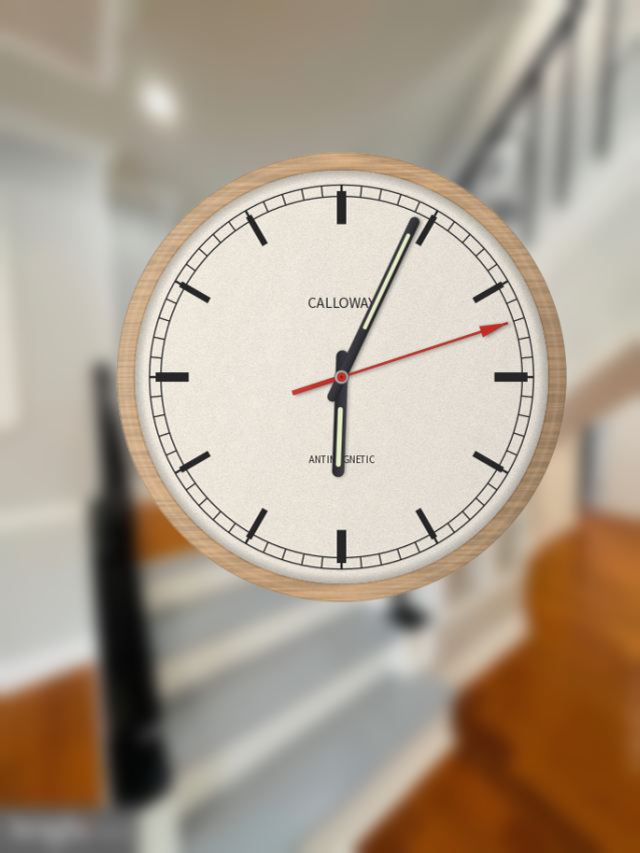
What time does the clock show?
6:04:12
